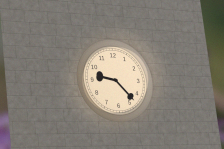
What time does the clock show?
9:23
